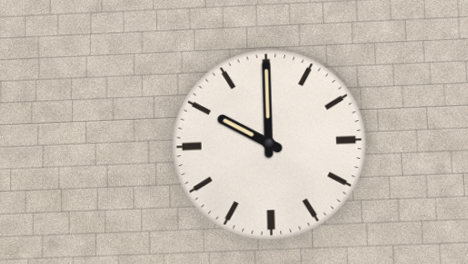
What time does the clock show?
10:00
